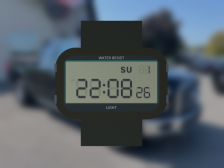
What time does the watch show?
22:08:26
